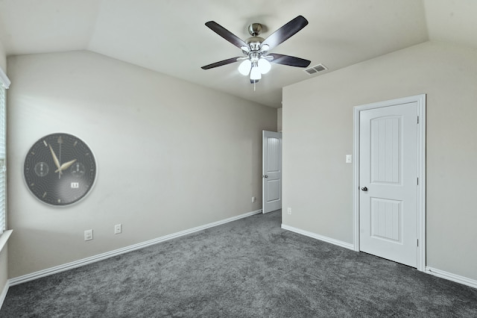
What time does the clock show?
1:56
